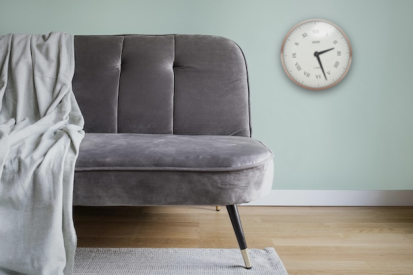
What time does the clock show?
2:27
